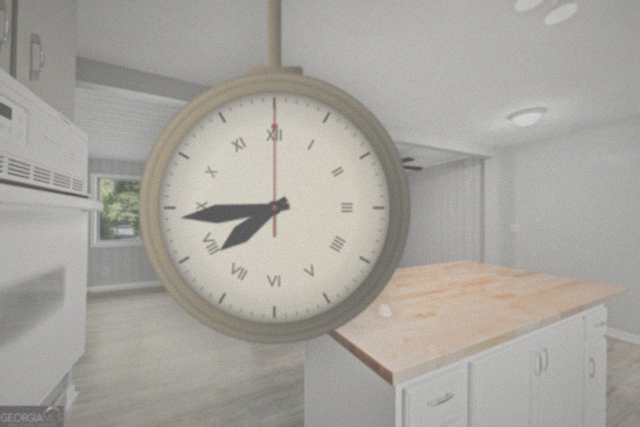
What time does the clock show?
7:44:00
